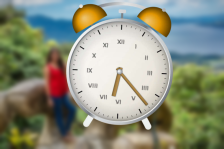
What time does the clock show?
6:23
